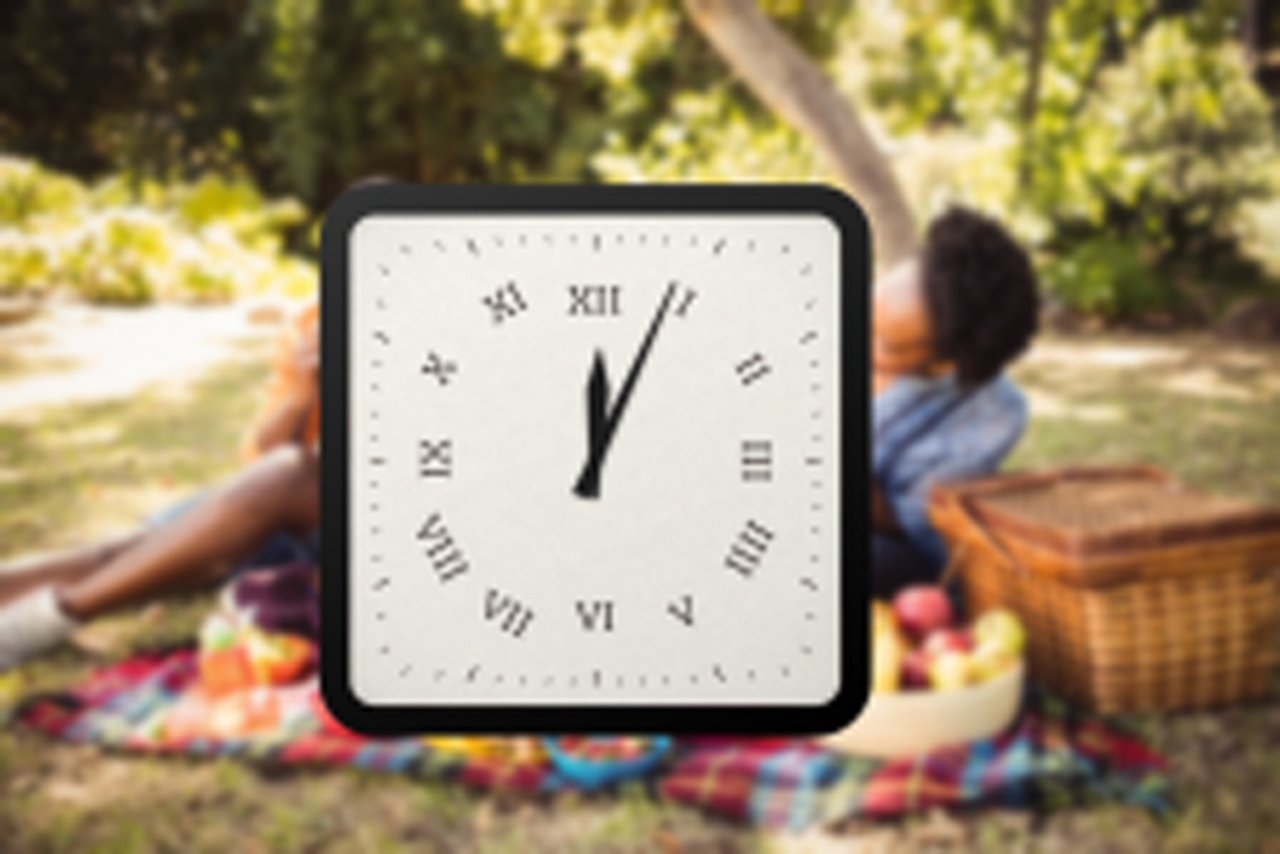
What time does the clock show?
12:04
